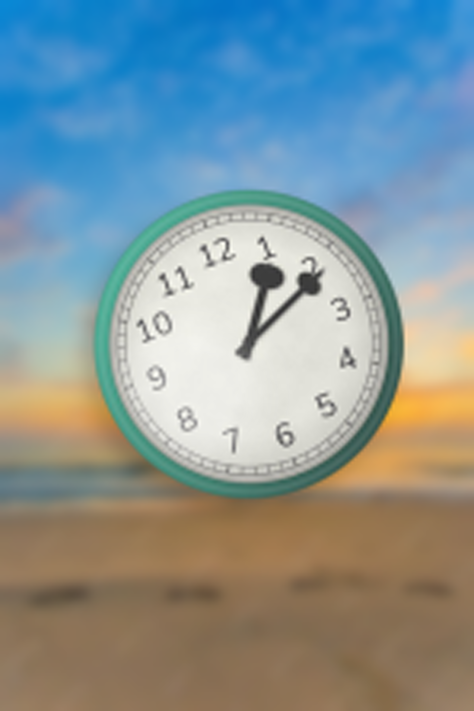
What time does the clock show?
1:11
